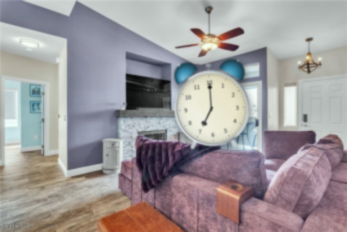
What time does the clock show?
7:00
